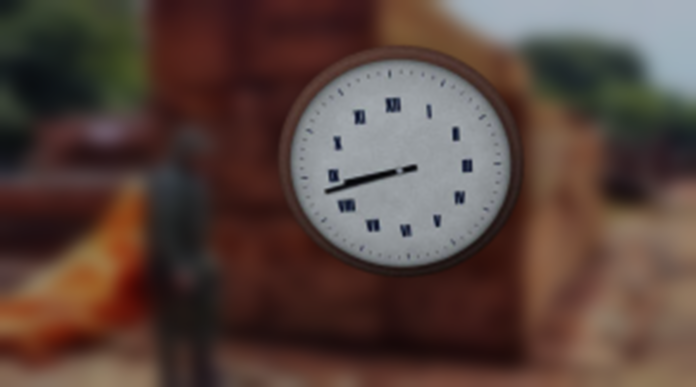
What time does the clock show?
8:43
